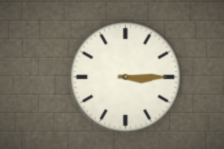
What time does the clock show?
3:15
